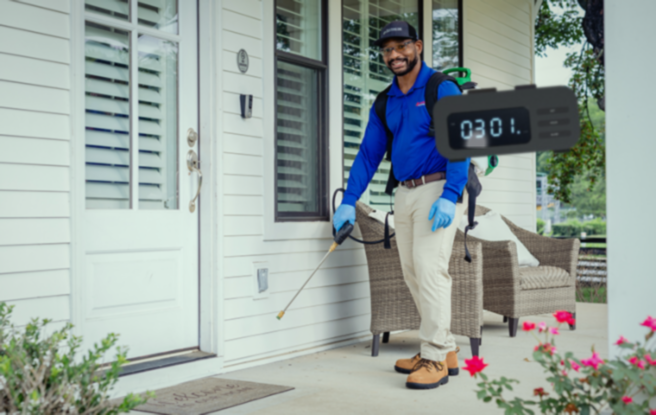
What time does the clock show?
3:01
